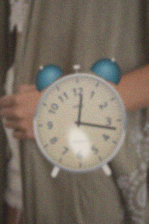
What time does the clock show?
12:17
